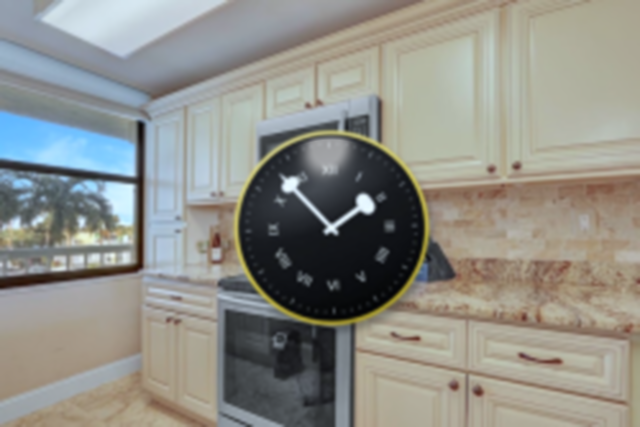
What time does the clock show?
1:53
